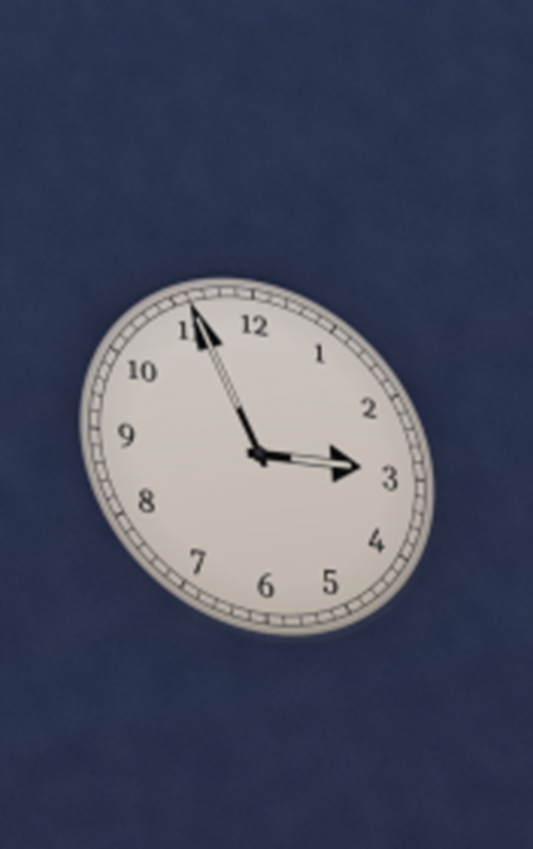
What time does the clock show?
2:56
